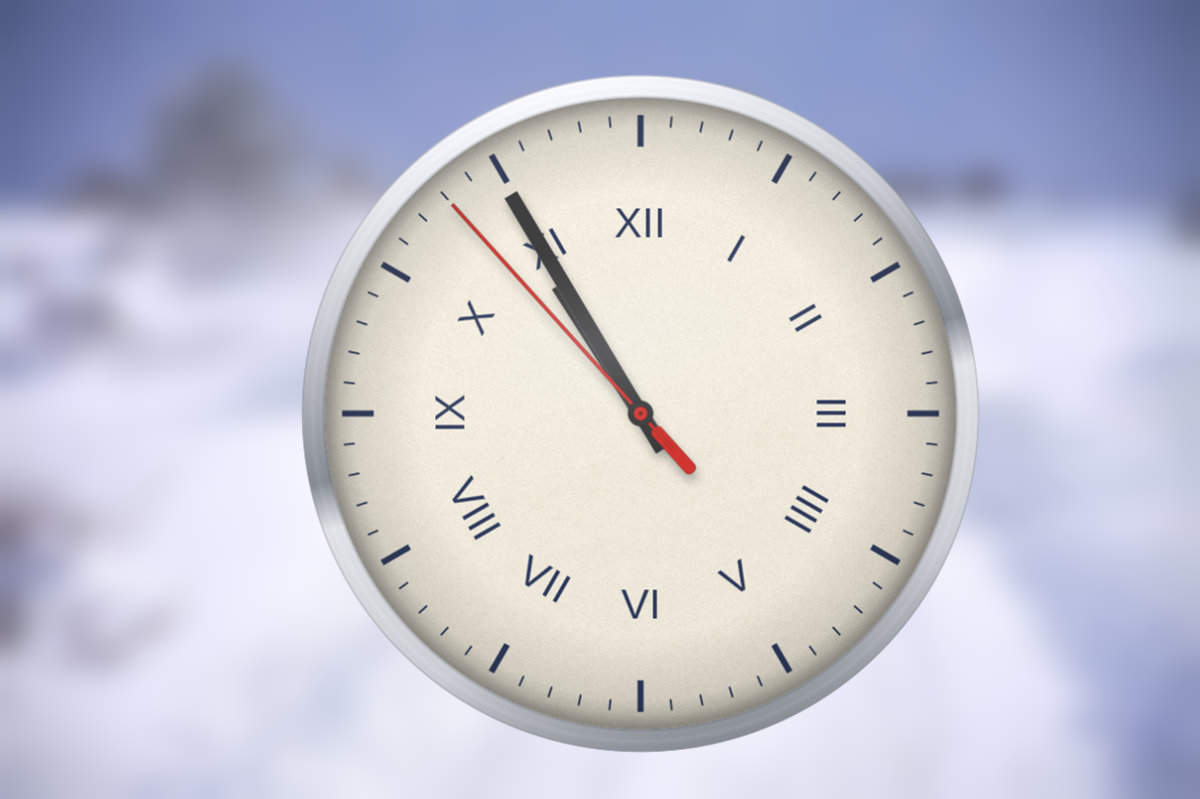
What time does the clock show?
10:54:53
